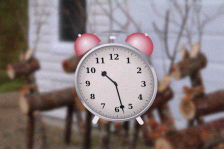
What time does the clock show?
10:28
